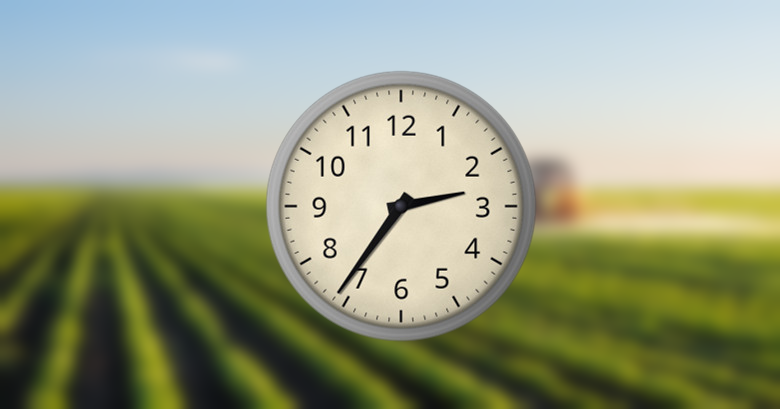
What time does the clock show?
2:36
